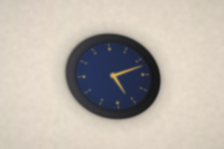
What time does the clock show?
5:12
